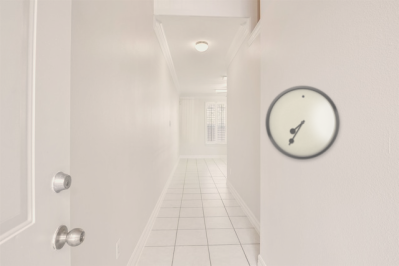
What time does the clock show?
7:35
